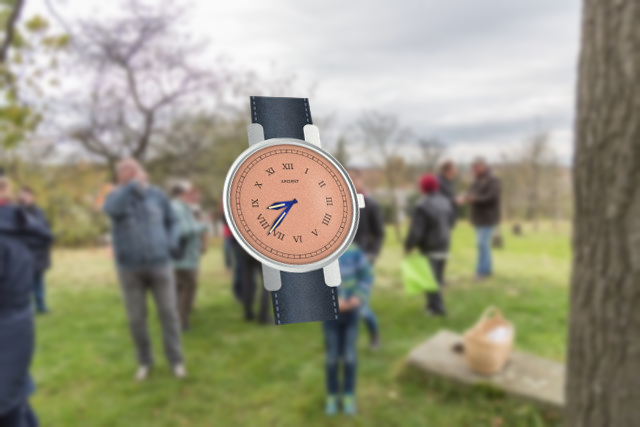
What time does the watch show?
8:37
